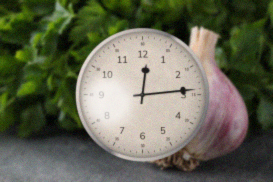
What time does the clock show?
12:14
